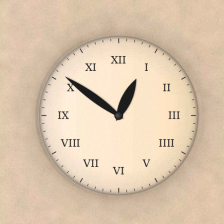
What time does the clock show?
12:51
